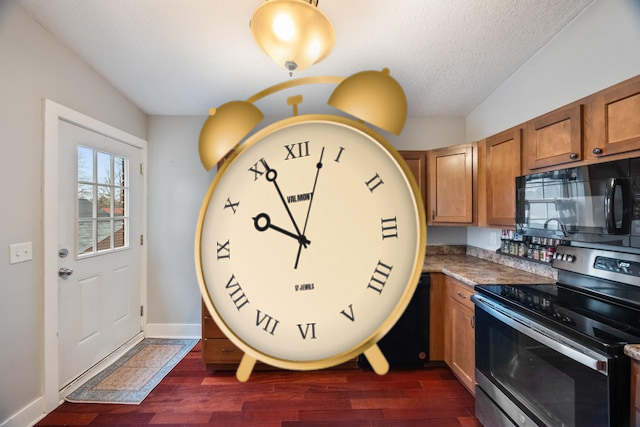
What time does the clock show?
9:56:03
